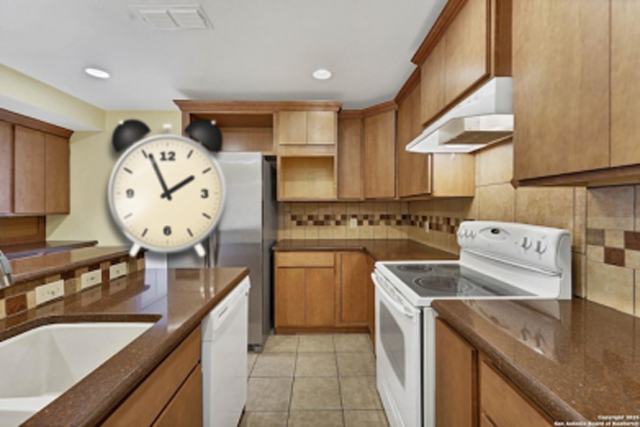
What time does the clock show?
1:56
